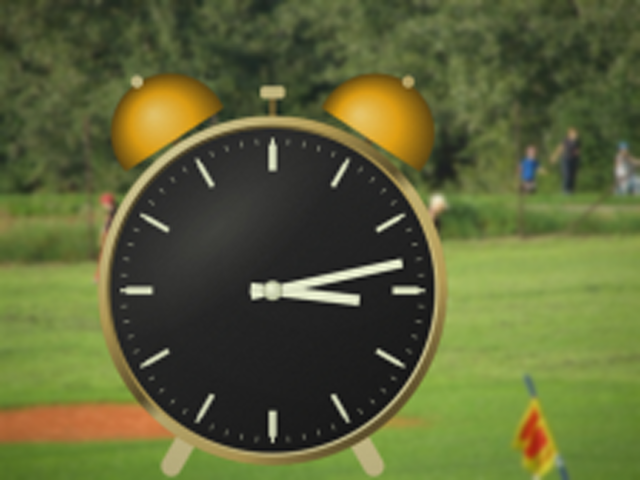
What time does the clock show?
3:13
